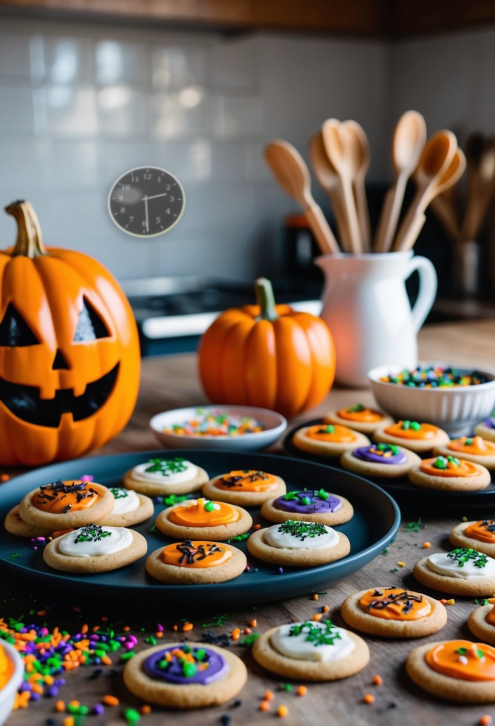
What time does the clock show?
2:29
